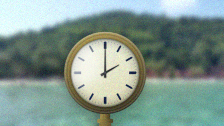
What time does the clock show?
2:00
